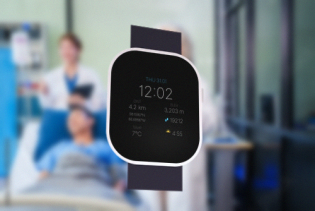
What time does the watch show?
12:02
